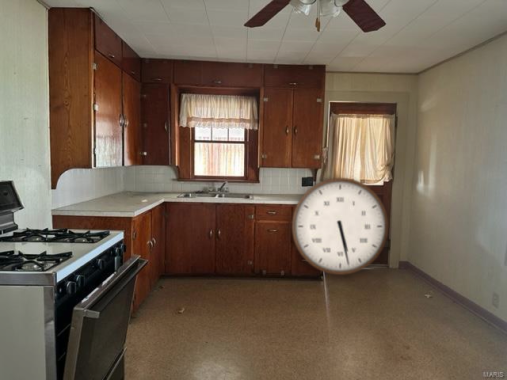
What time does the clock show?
5:28
